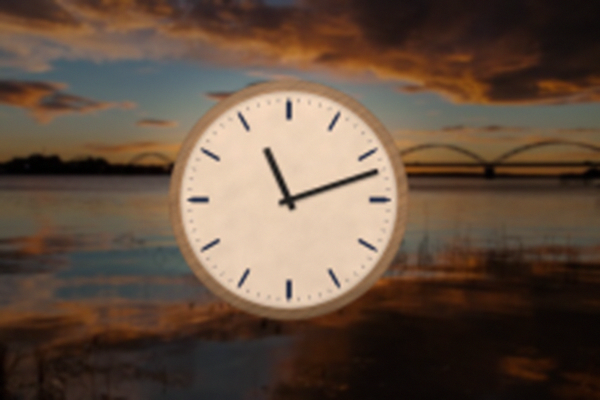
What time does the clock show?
11:12
